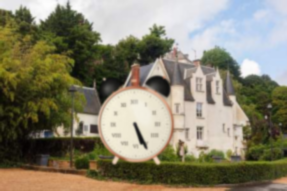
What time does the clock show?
5:26
